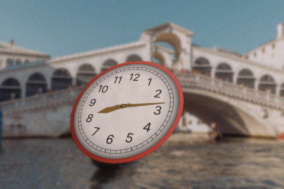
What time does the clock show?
8:13
